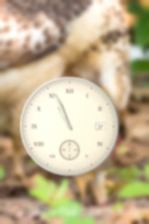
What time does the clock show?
10:56
